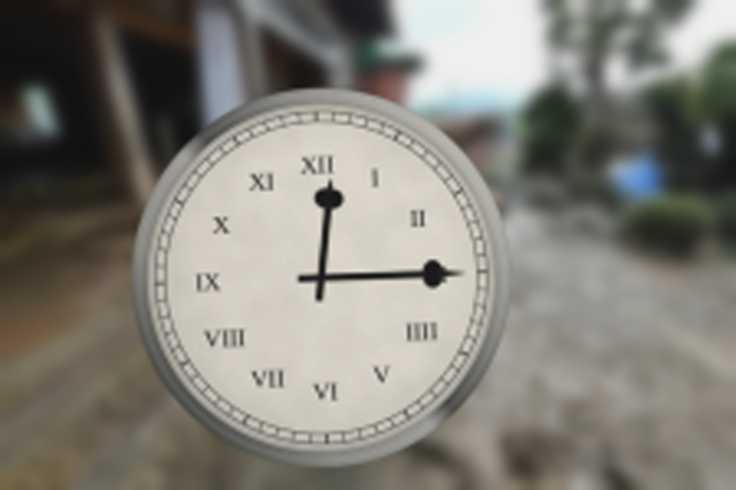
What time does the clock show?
12:15
